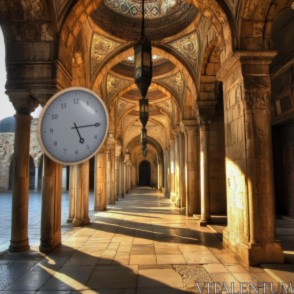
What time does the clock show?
5:15
